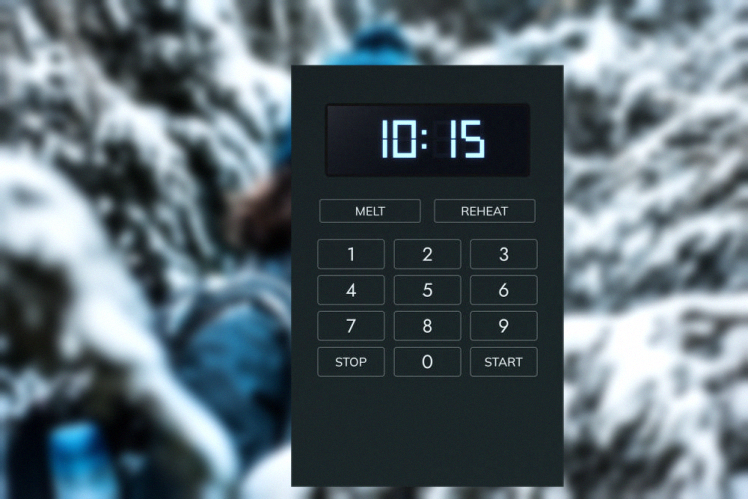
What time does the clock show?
10:15
